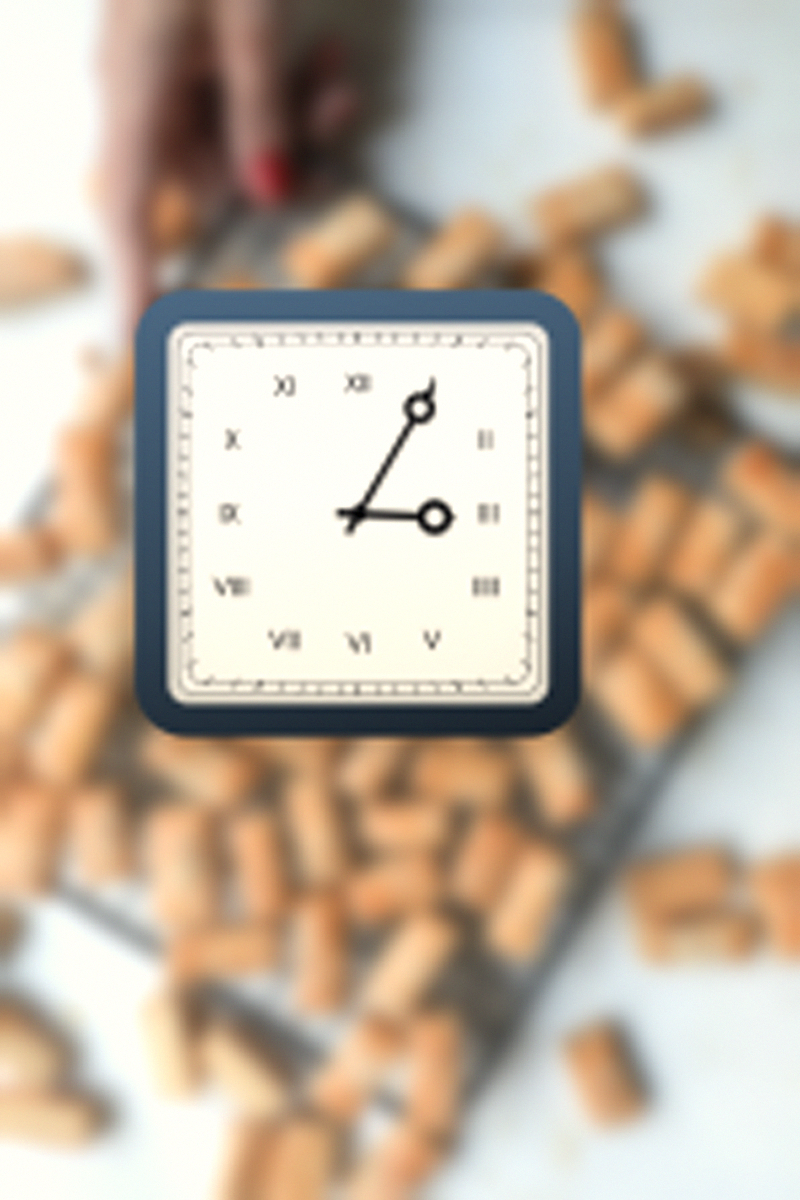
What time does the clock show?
3:05
